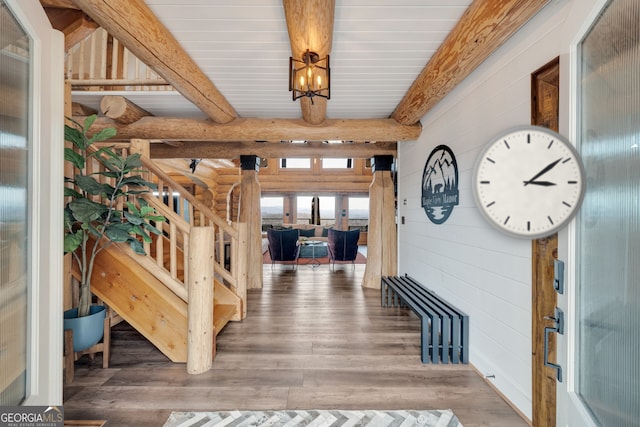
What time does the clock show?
3:09
